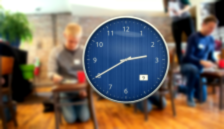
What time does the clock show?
2:40
